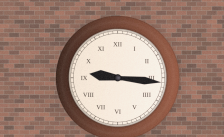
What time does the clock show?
9:16
